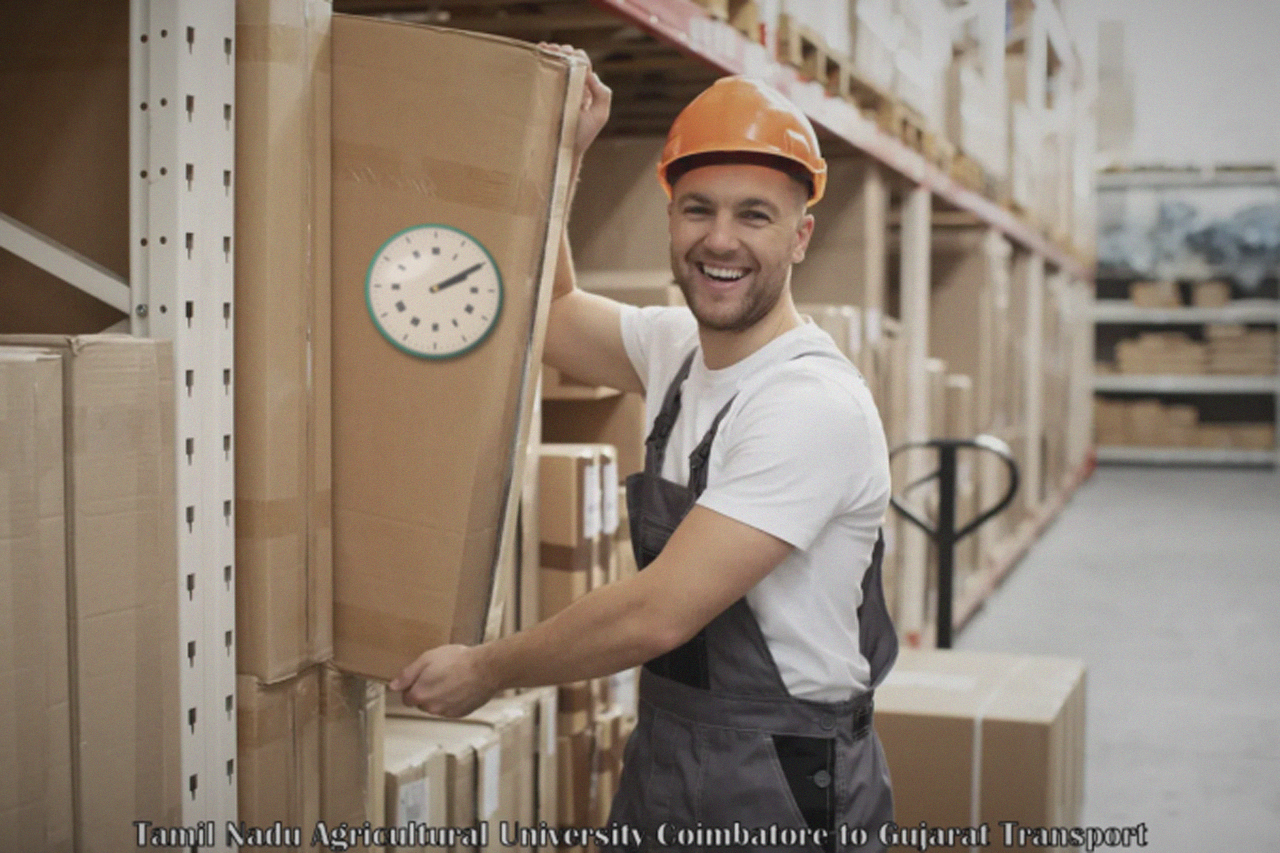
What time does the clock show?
2:10
